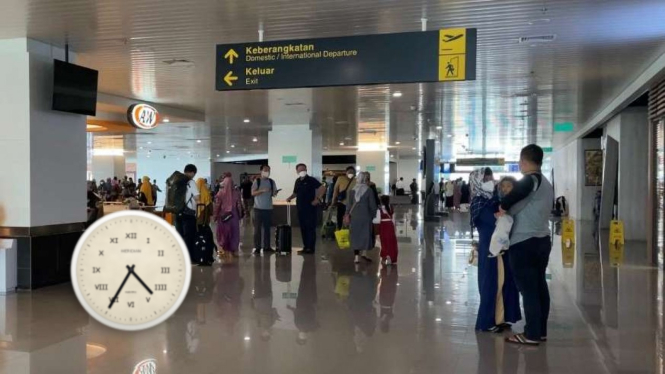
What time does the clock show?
4:35
